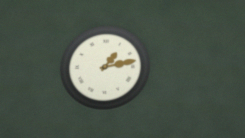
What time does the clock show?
1:13
